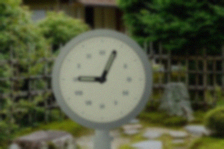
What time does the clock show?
9:04
